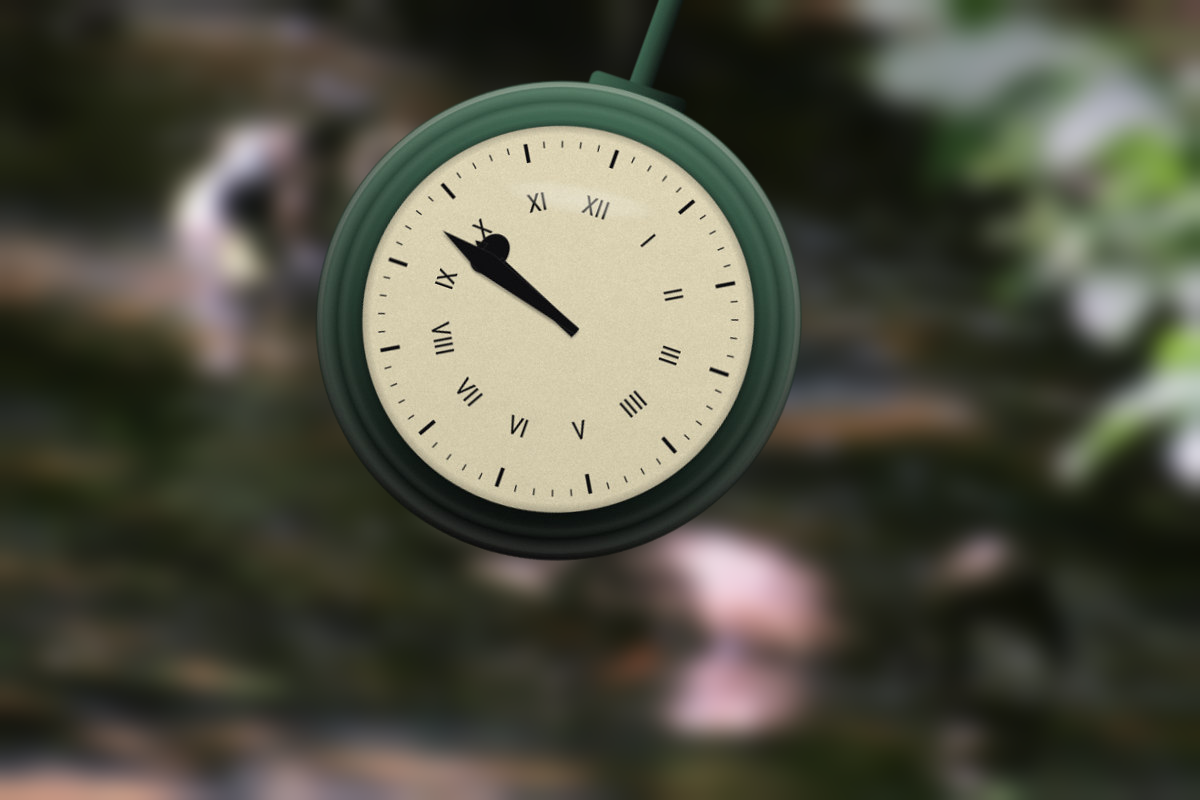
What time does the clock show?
9:48
